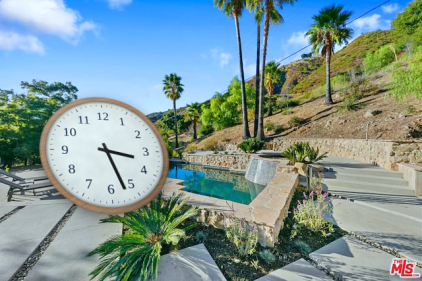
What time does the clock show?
3:27
